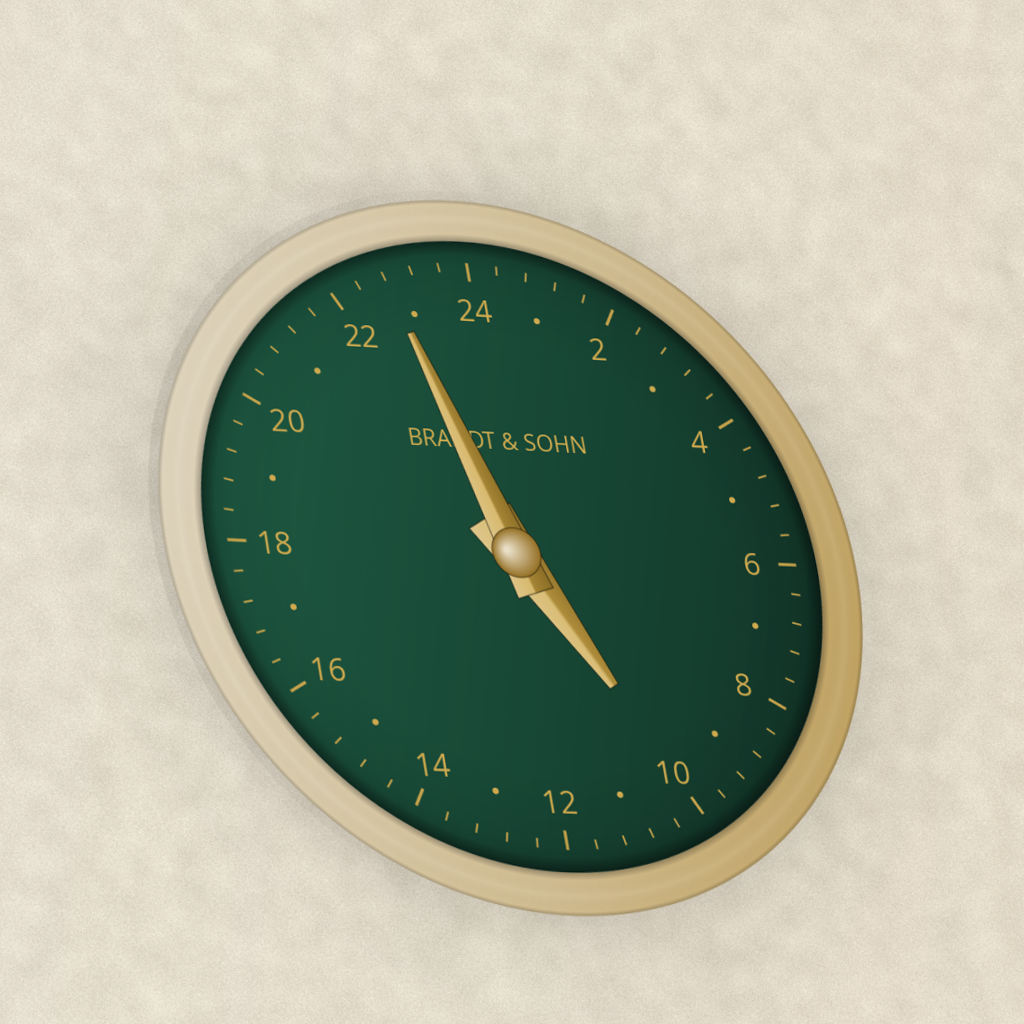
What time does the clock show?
9:57
